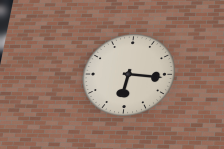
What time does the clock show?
6:16
